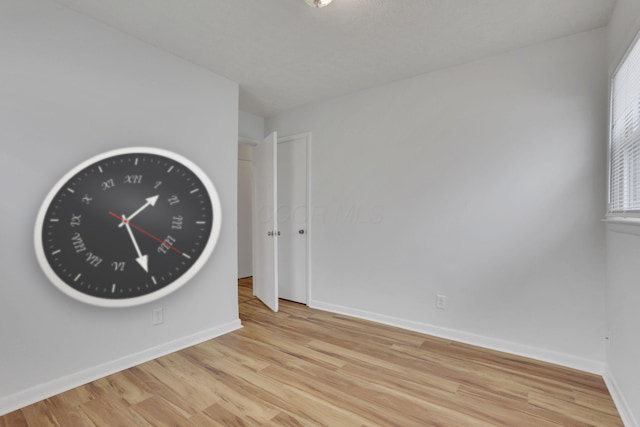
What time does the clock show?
1:25:20
